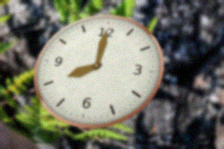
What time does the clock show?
8:00
